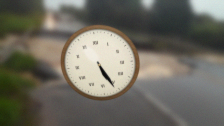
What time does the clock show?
5:26
